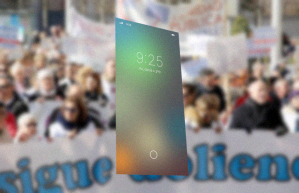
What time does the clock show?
9:25
